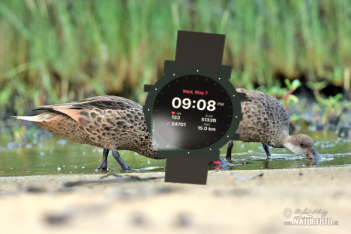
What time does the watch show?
9:08
